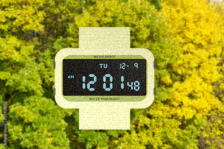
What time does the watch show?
12:01:48
